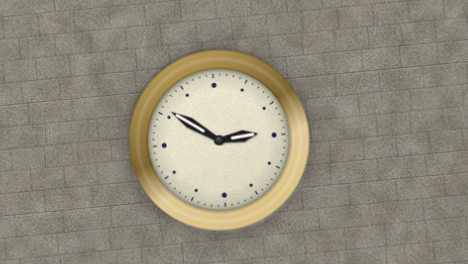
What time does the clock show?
2:51
